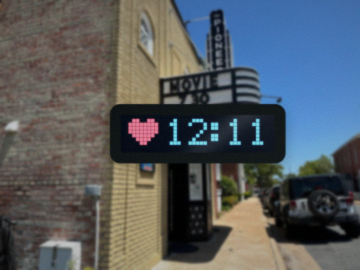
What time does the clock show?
12:11
